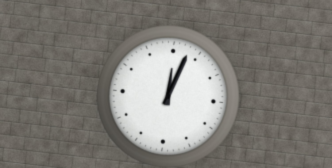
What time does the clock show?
12:03
